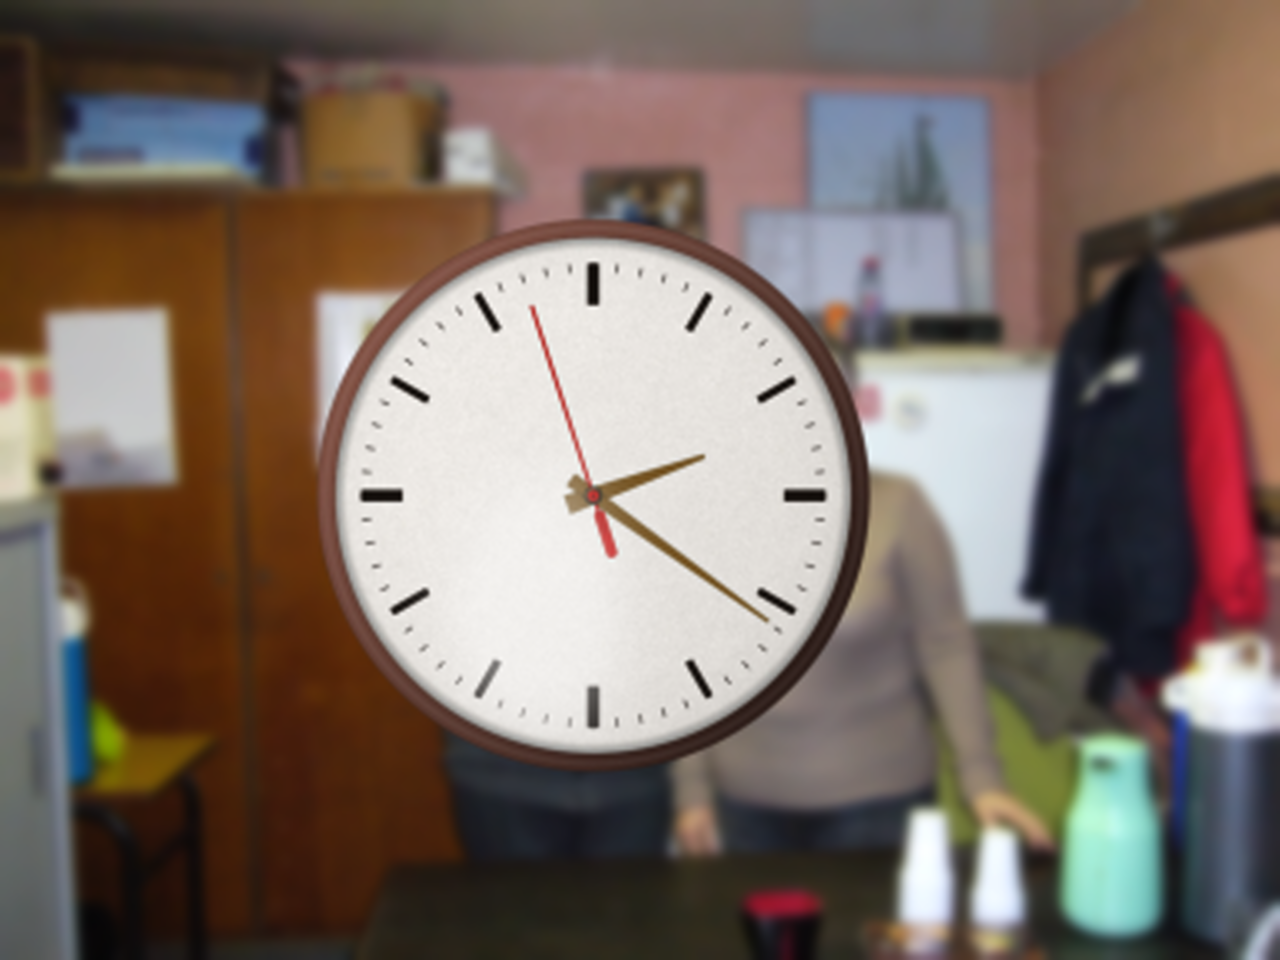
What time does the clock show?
2:20:57
